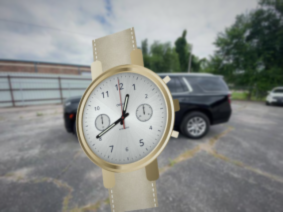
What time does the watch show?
12:41
